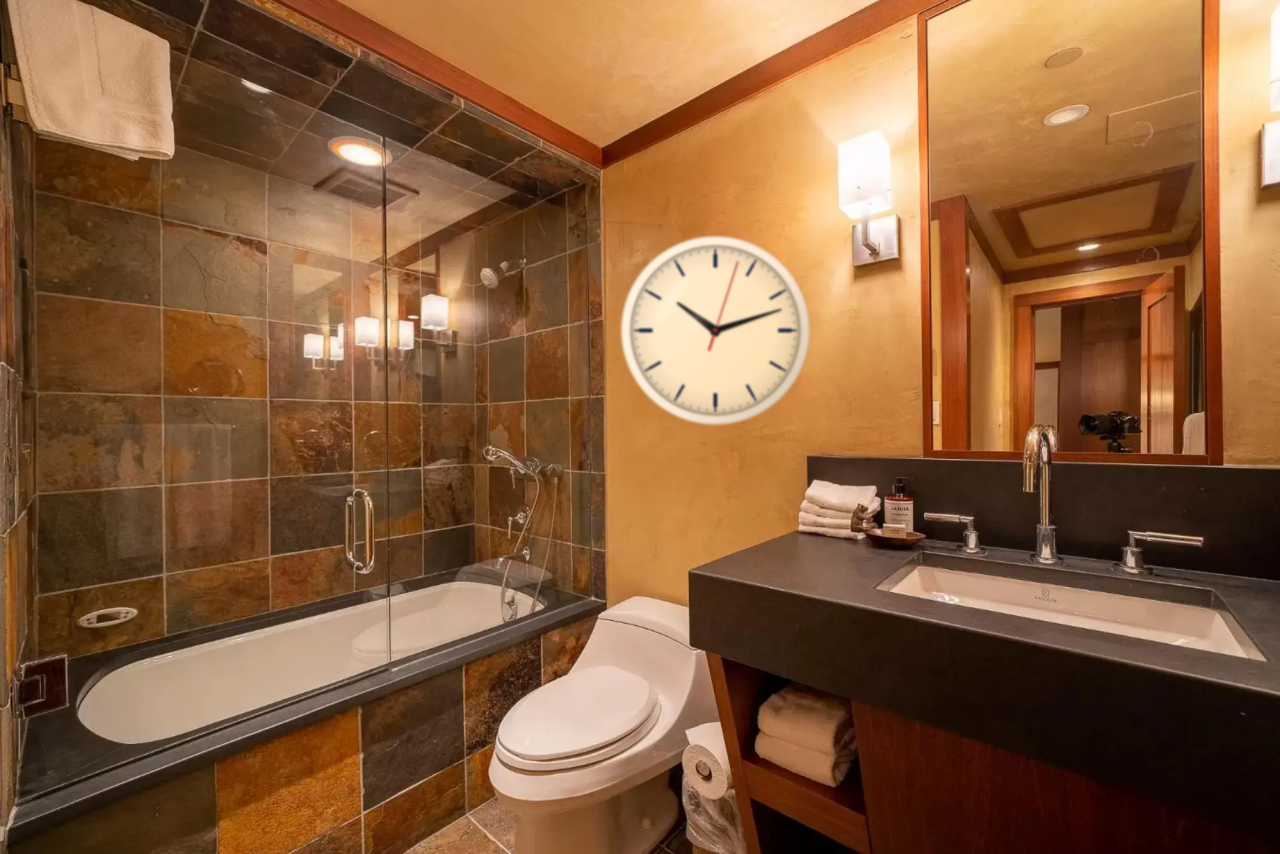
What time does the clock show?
10:12:03
